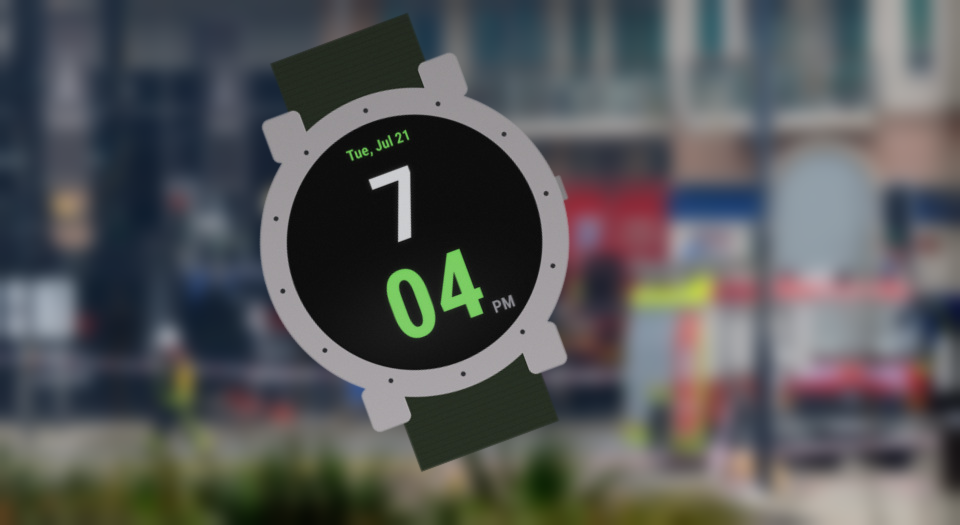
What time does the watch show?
7:04
